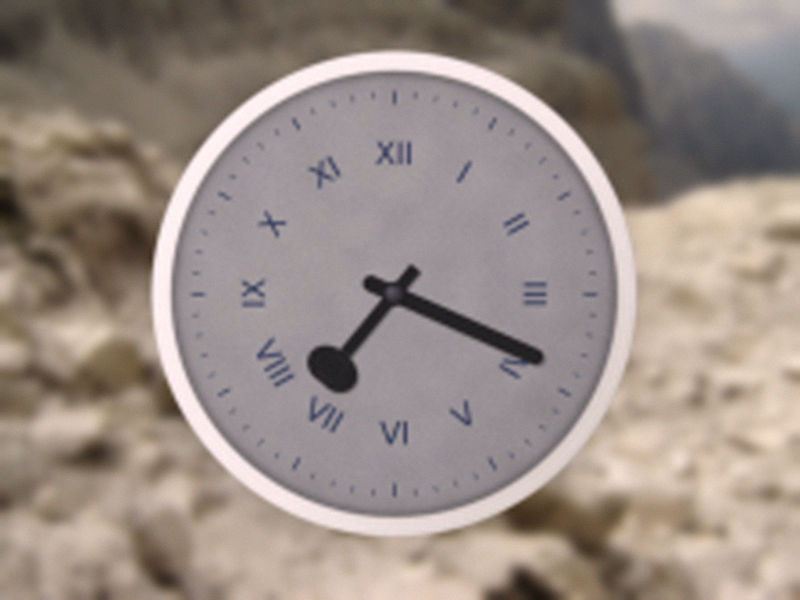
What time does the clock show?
7:19
